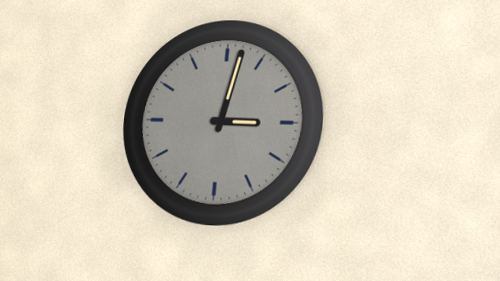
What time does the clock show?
3:02
